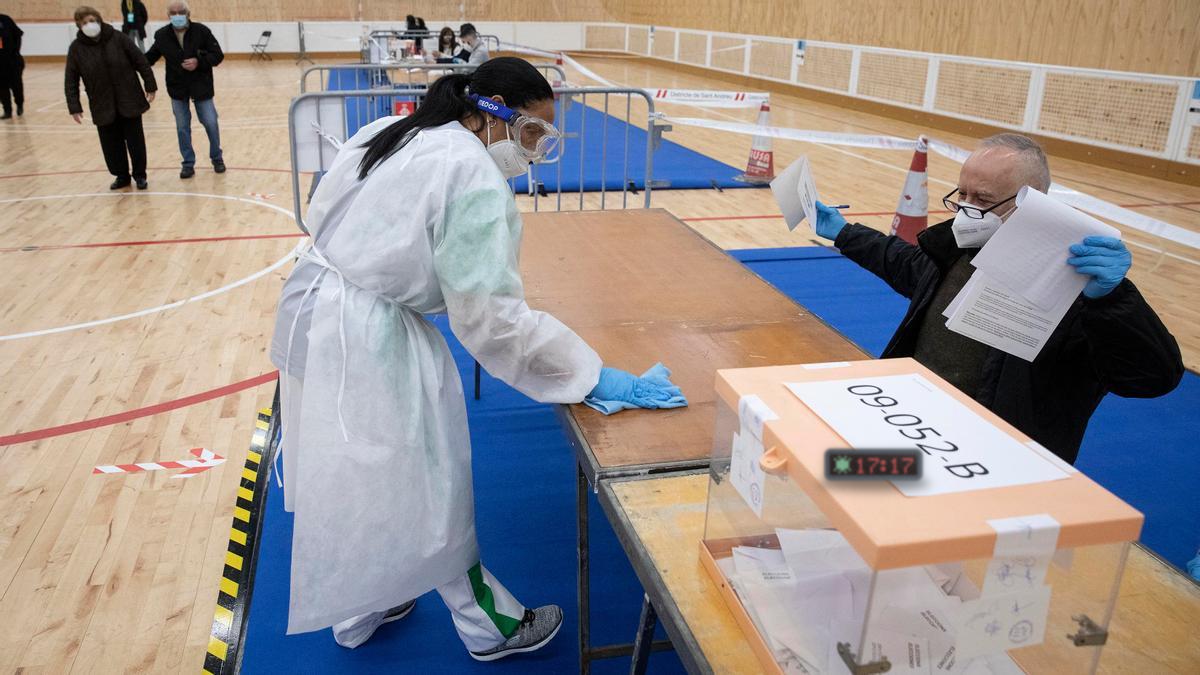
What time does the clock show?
17:17
